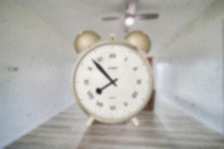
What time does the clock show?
7:53
